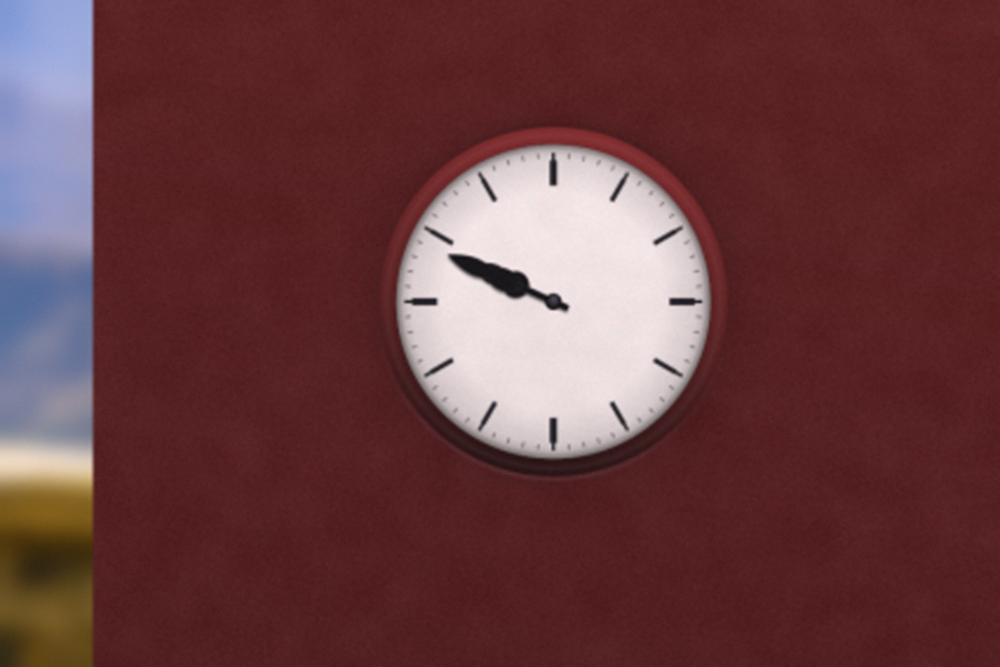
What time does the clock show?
9:49
